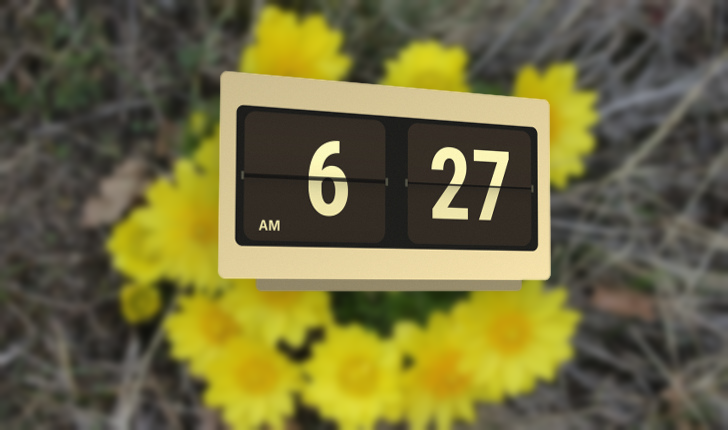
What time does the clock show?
6:27
